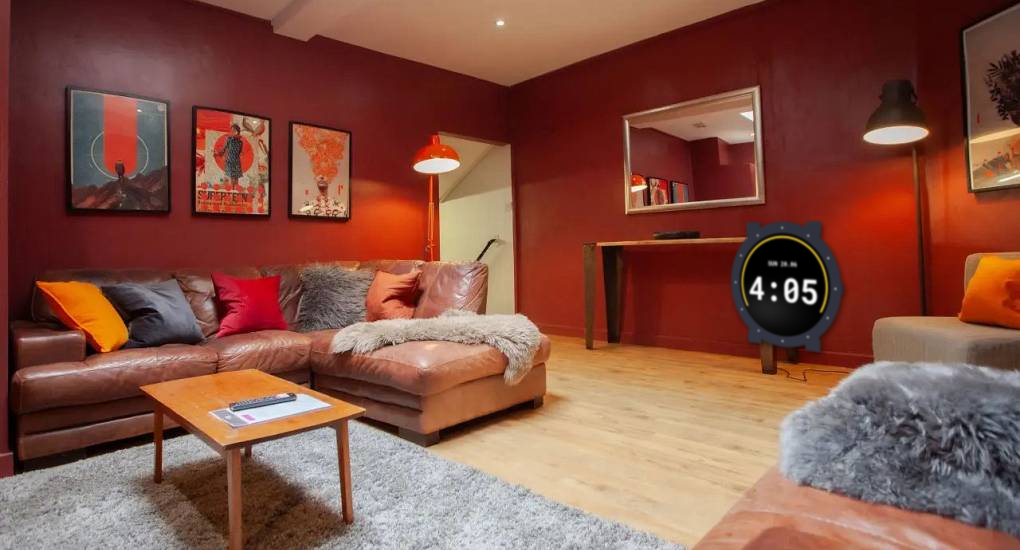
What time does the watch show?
4:05
